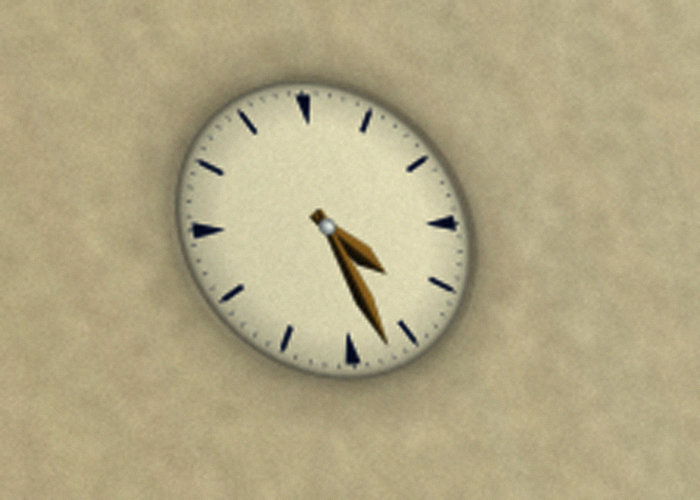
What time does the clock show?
4:27
